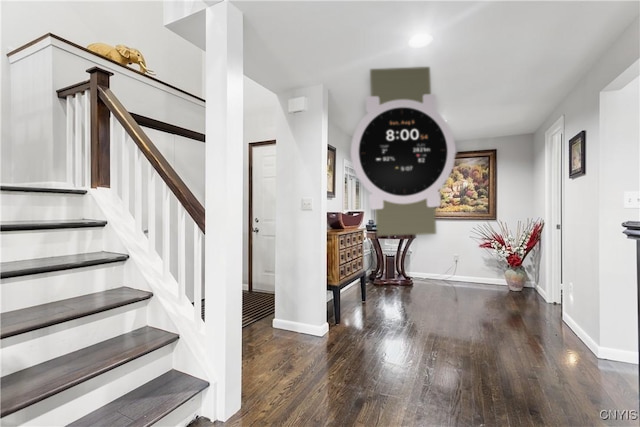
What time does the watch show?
8:00
